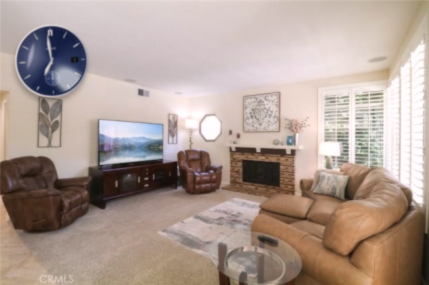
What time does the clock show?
6:59
